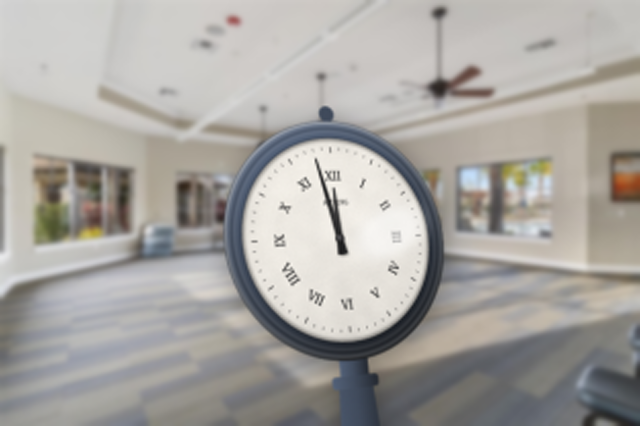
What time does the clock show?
11:58
